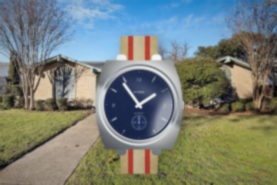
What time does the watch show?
1:54
